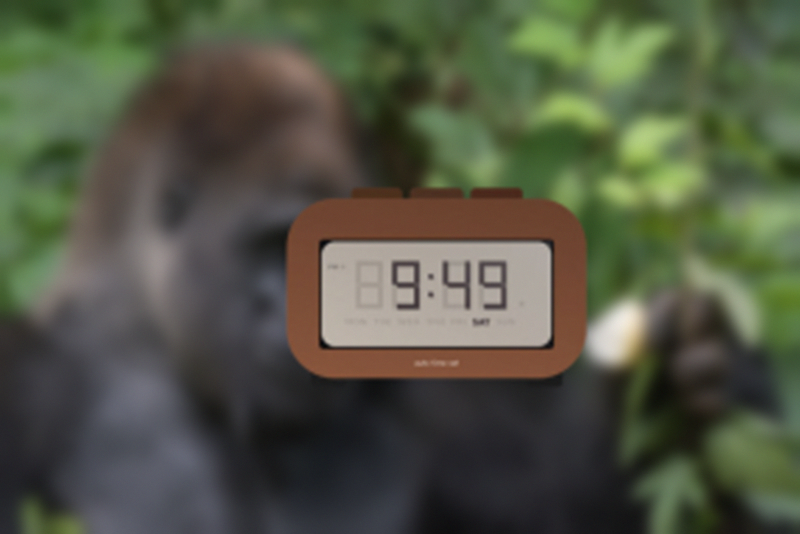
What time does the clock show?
9:49
